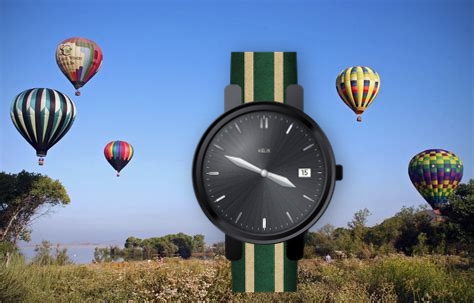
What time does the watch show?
3:49
